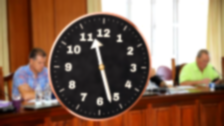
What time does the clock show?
11:27
